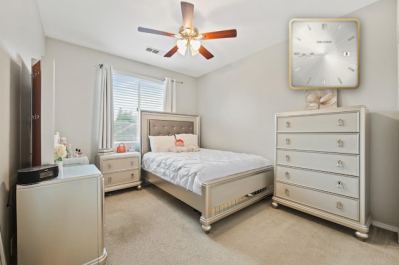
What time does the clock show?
8:44
